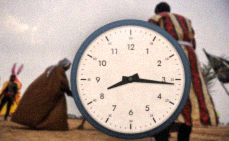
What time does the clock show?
8:16
